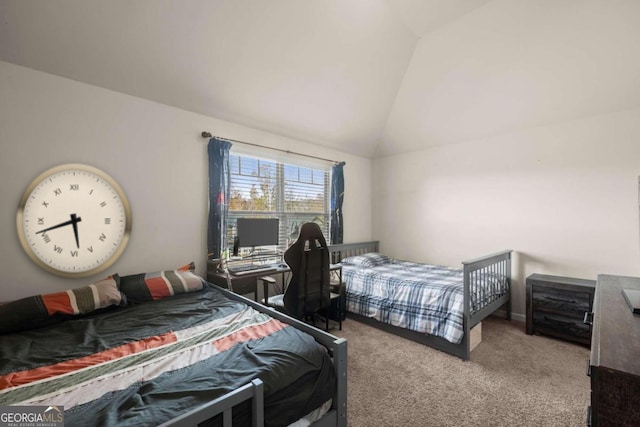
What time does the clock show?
5:42
